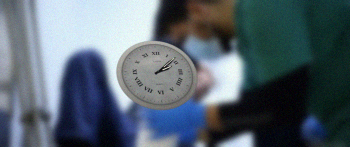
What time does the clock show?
2:08
